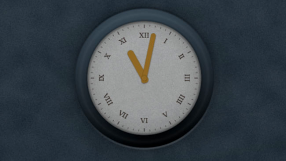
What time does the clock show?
11:02
